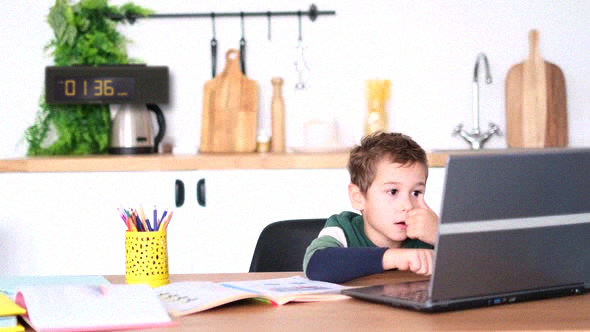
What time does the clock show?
1:36
